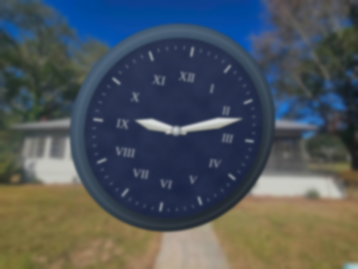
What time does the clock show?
9:12
